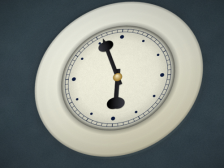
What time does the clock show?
5:56
